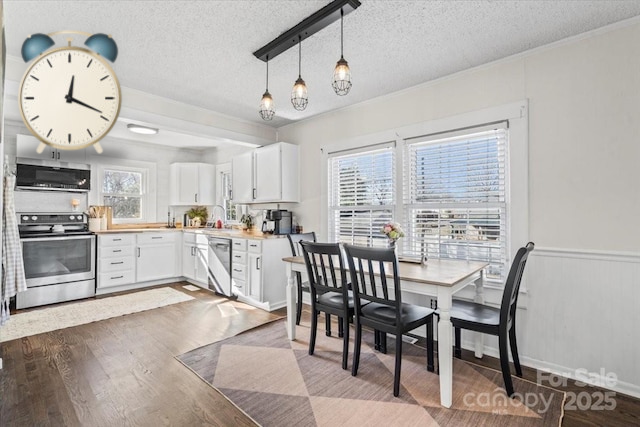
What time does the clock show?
12:19
